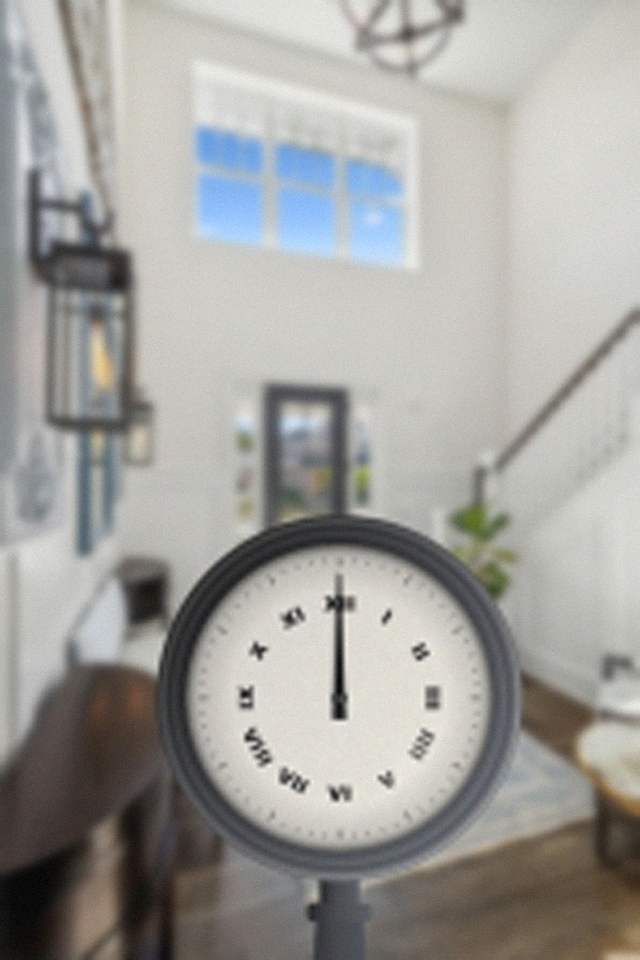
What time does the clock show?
12:00
